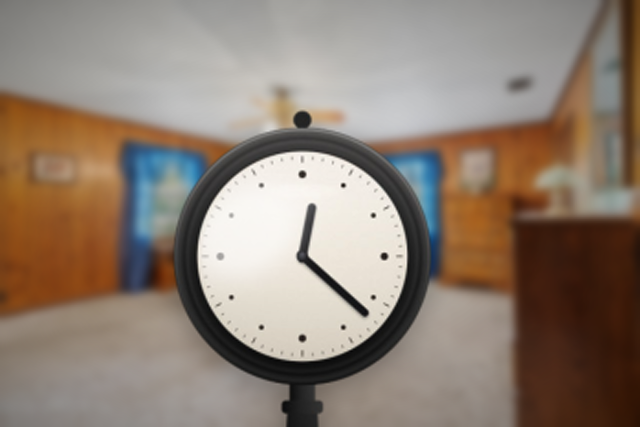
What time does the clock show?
12:22
